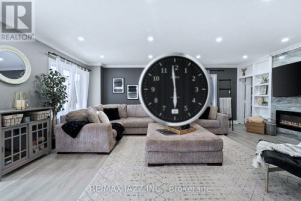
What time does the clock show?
5:59
